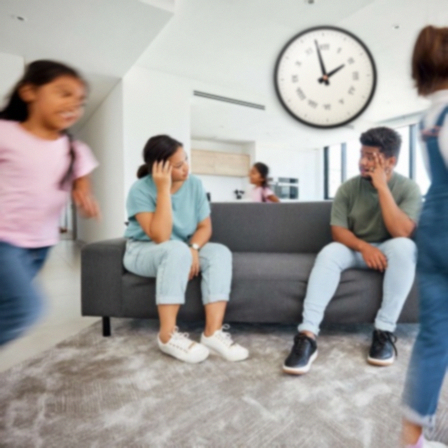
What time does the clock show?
1:58
